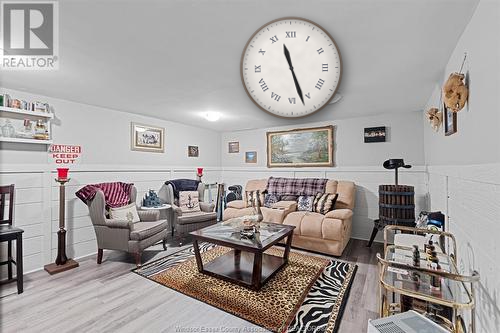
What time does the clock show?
11:27
